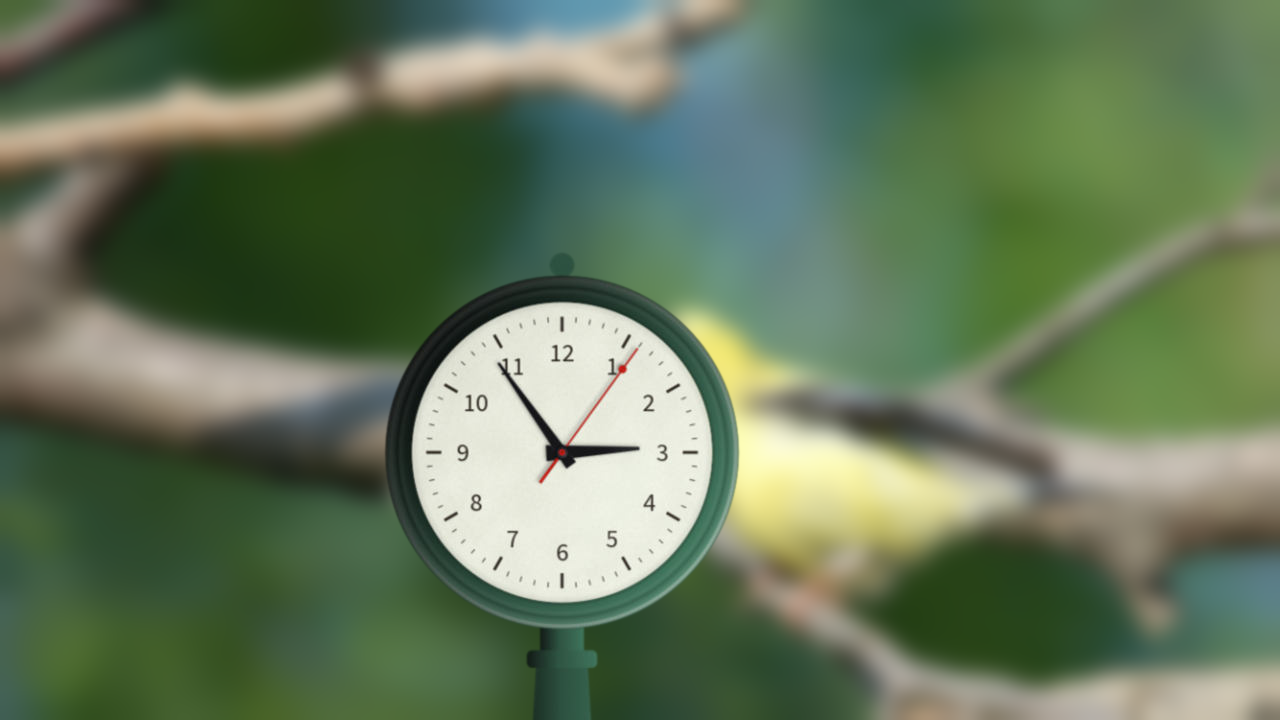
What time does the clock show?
2:54:06
